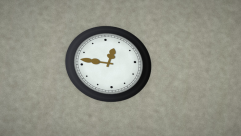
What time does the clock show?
12:47
